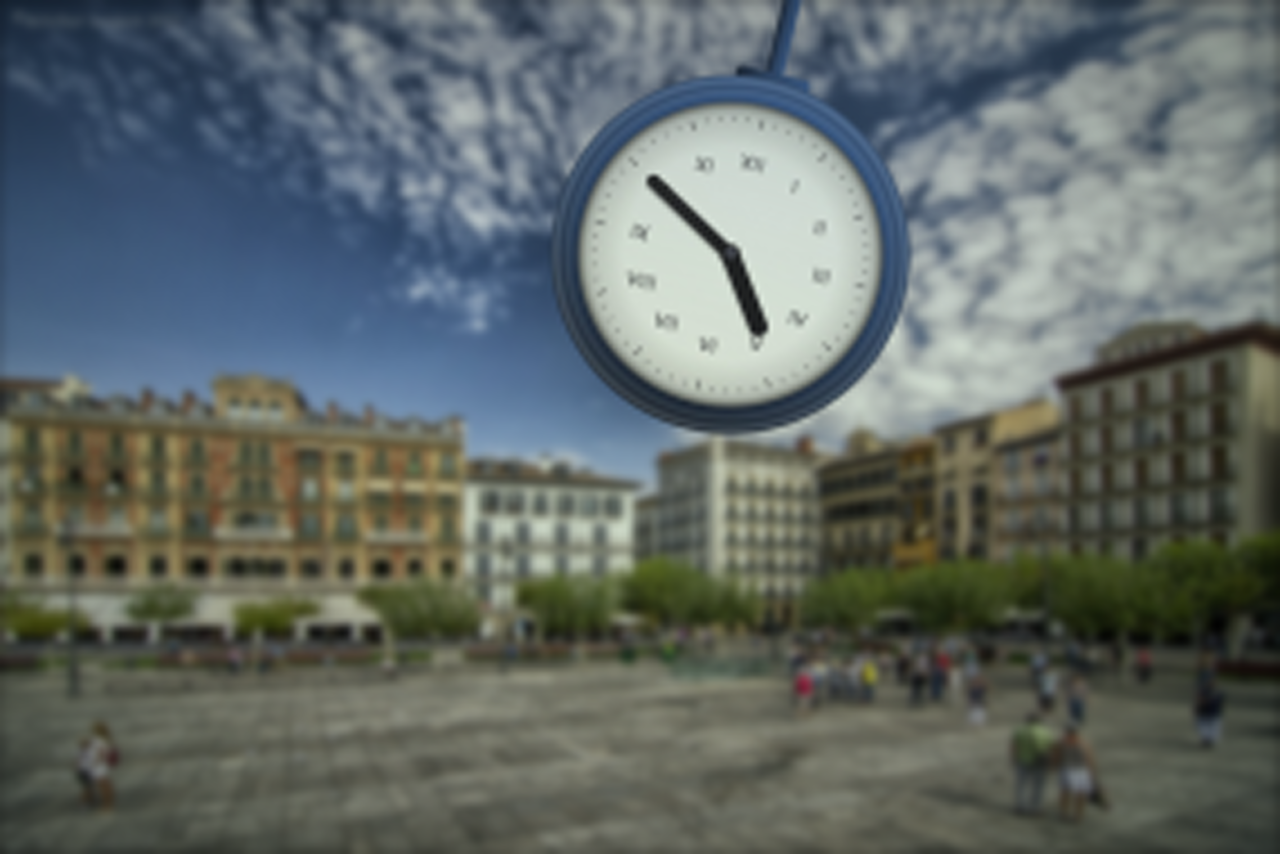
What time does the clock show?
4:50
